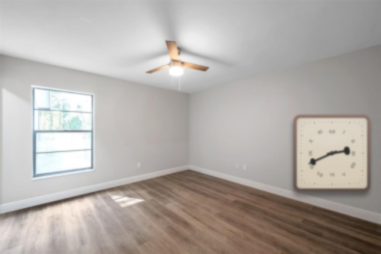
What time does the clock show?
2:41
